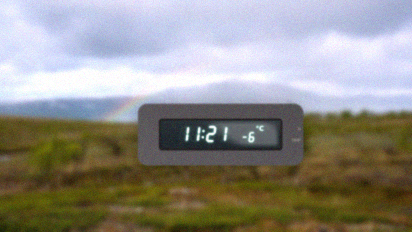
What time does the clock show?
11:21
